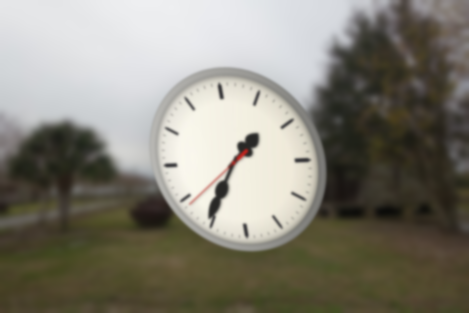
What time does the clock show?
1:35:39
